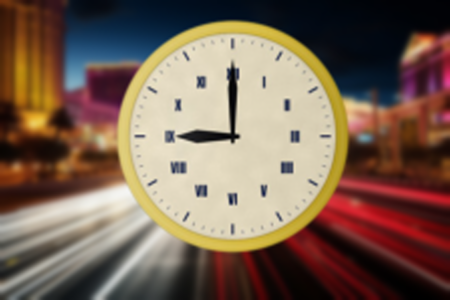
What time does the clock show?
9:00
